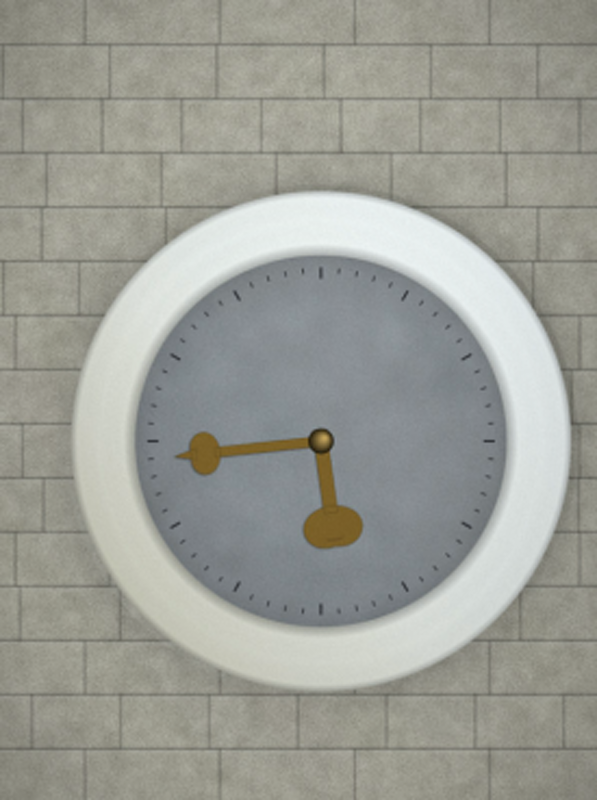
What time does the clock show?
5:44
